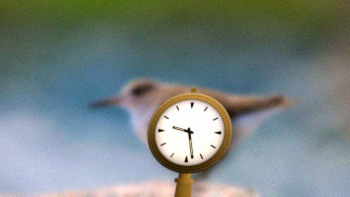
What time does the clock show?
9:28
